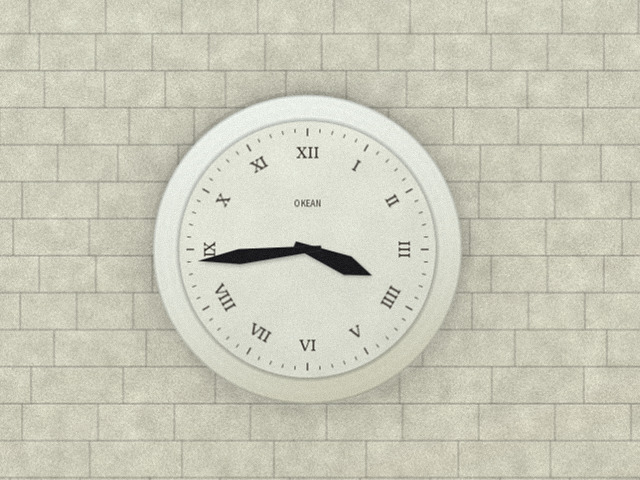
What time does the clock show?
3:44
